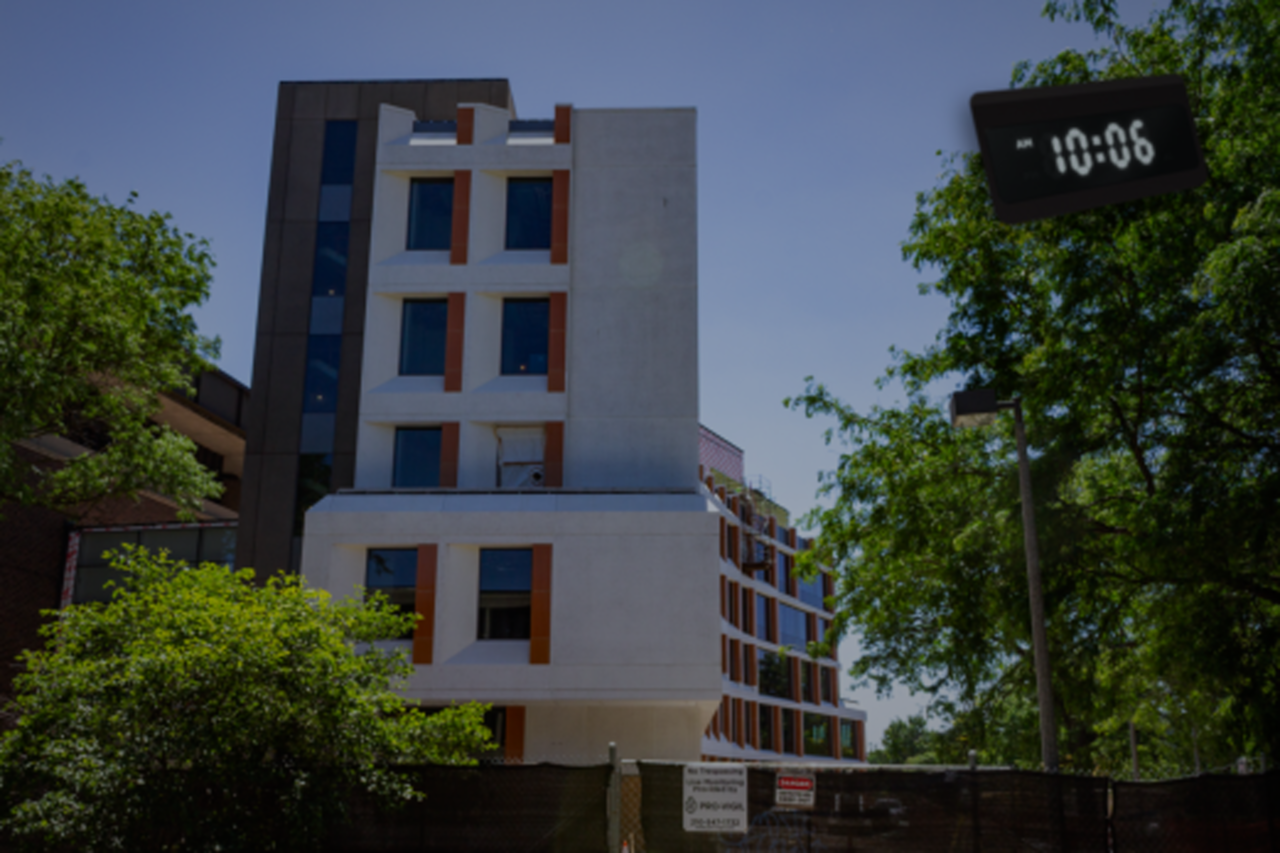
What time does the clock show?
10:06
